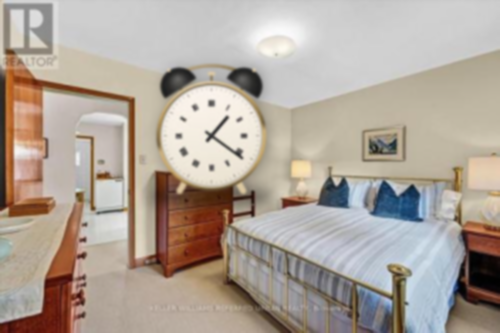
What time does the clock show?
1:21
